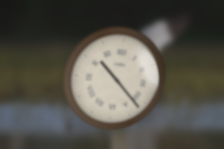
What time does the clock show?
10:22
